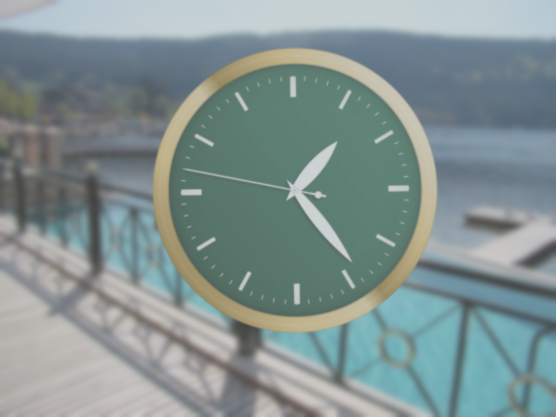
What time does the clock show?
1:23:47
